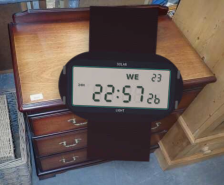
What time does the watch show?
22:57:26
